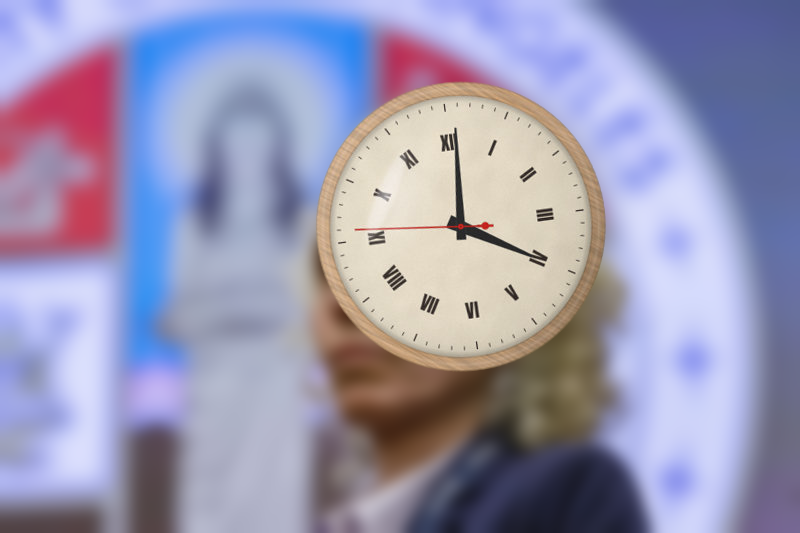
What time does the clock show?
4:00:46
